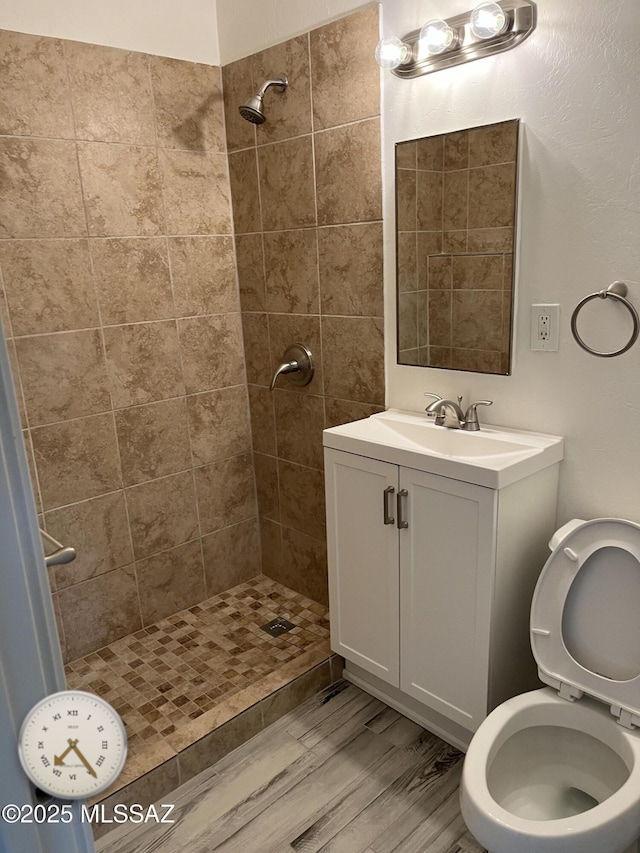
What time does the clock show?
7:24
